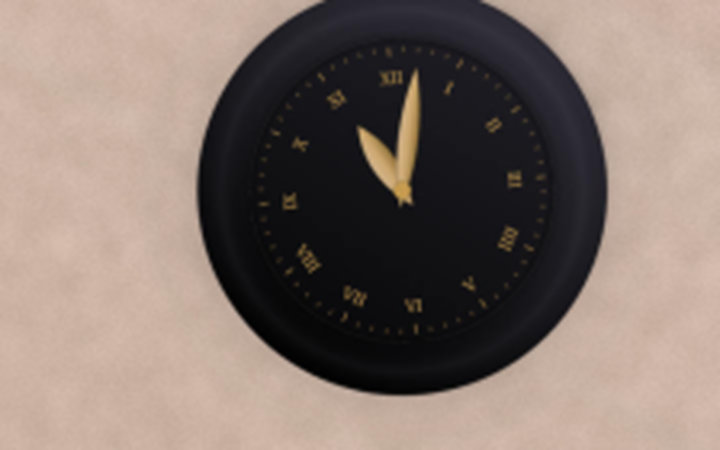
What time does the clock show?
11:02
